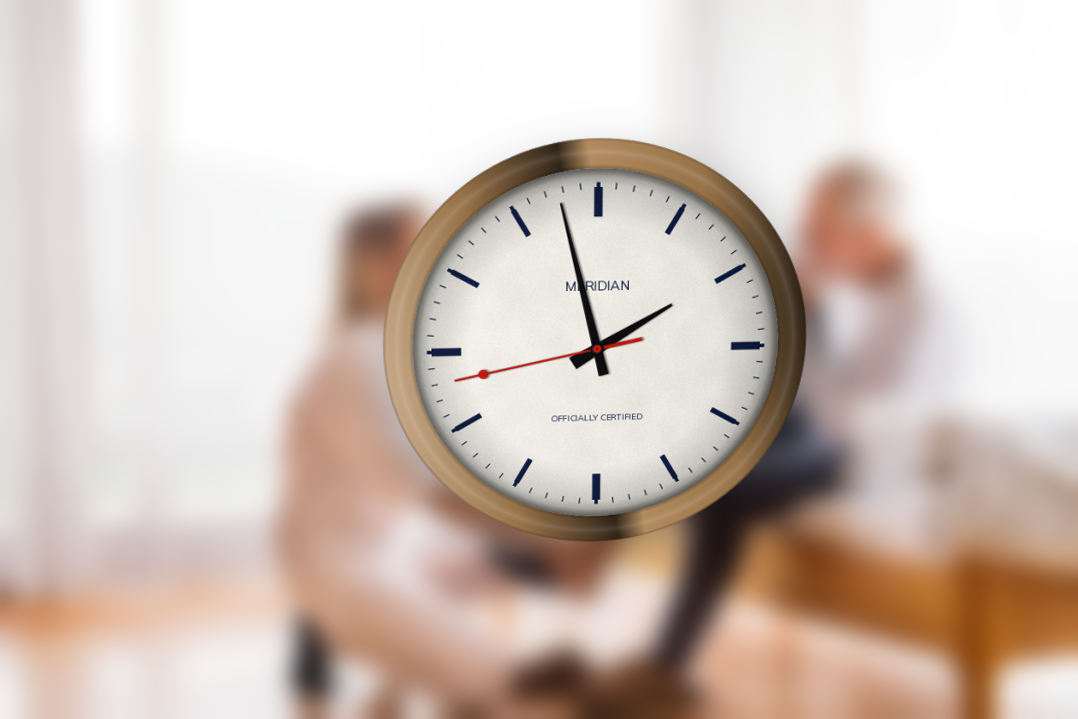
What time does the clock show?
1:57:43
